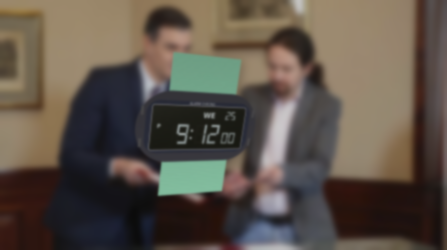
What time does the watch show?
9:12
